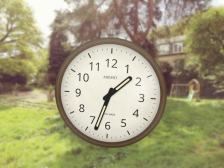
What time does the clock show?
1:33
